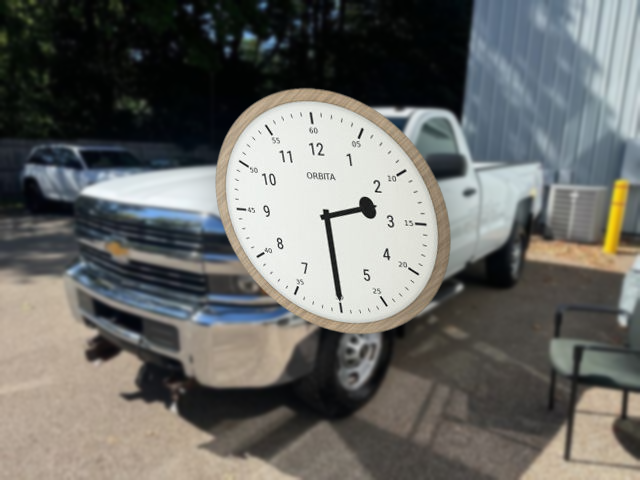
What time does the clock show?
2:30
